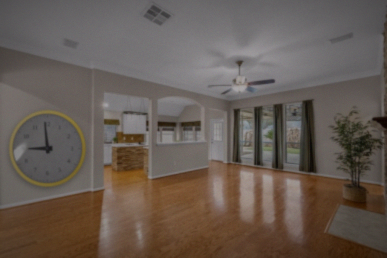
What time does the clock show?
8:59
